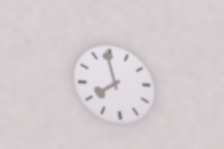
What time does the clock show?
7:59
